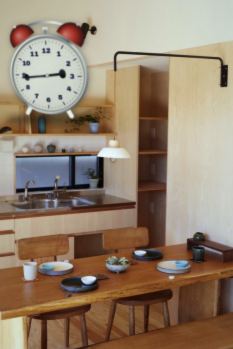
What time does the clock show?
2:44
